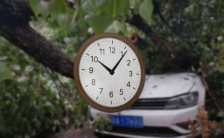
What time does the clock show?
10:06
